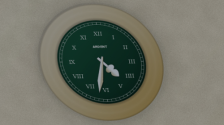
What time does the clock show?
4:32
